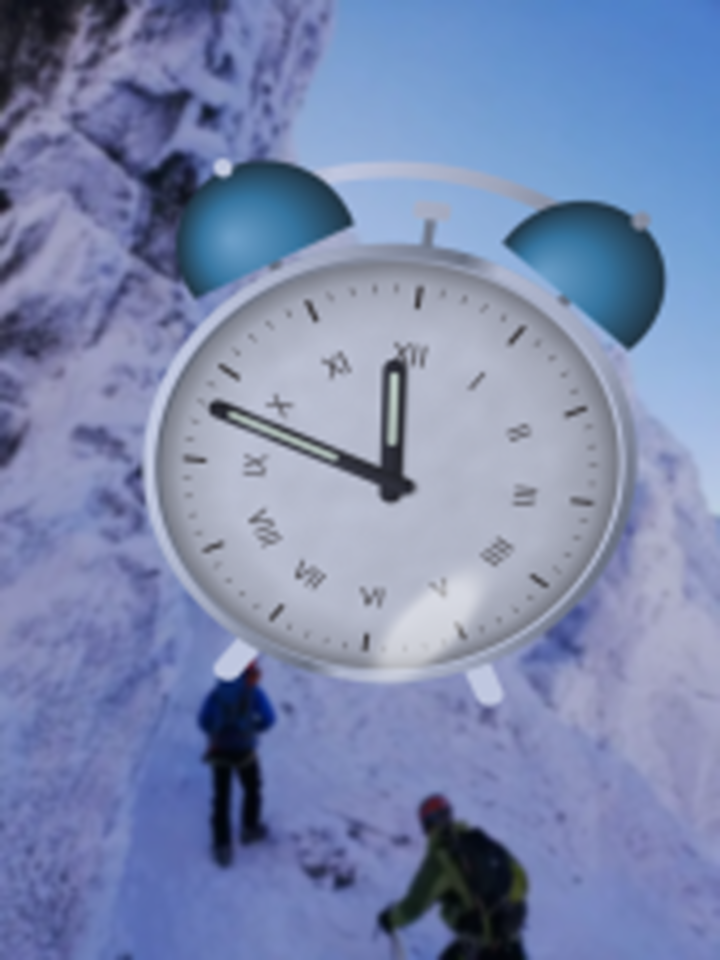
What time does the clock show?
11:48
